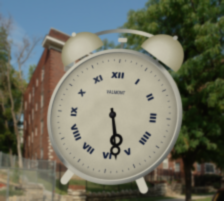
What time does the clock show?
5:28
